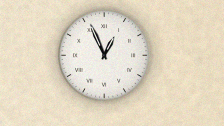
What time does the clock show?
12:56
